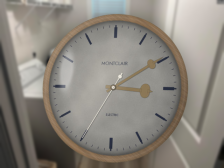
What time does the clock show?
3:09:35
